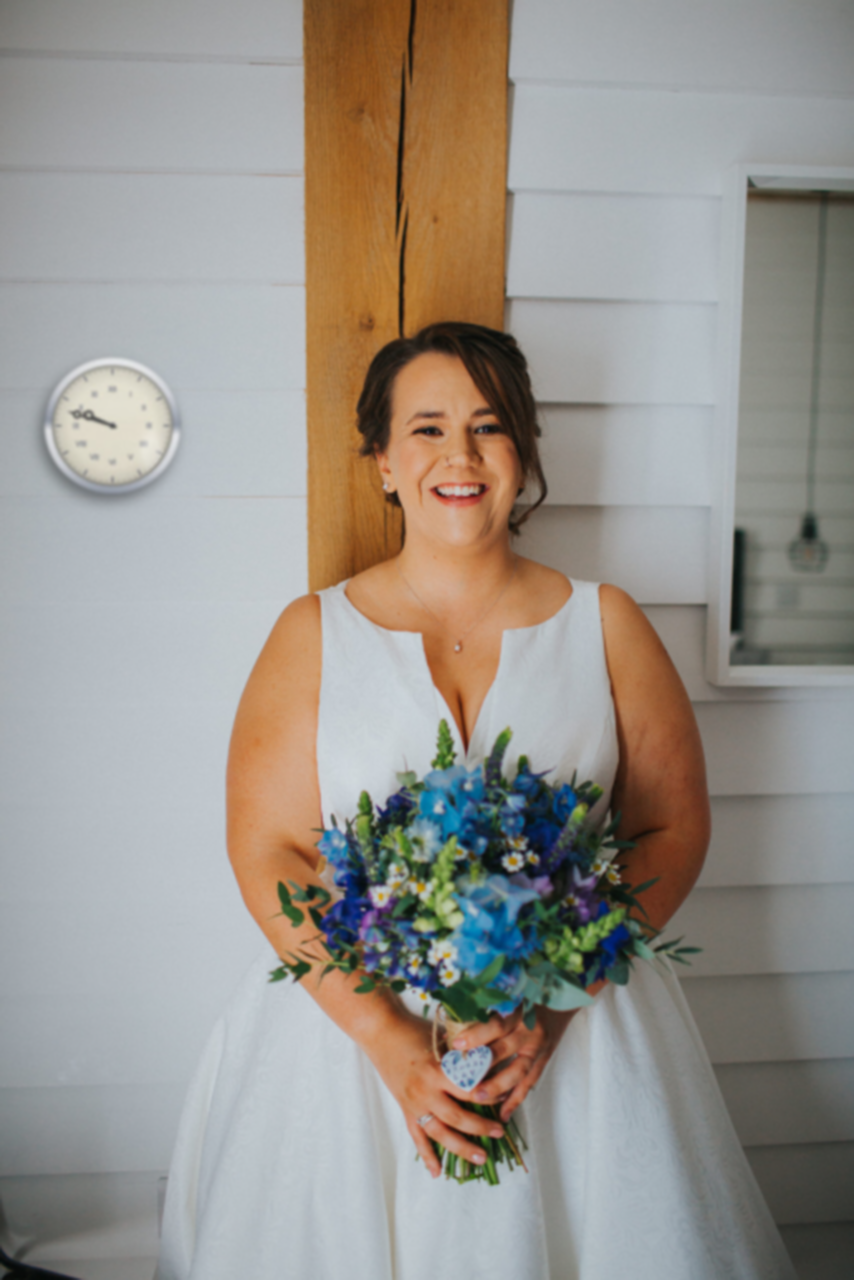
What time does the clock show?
9:48
